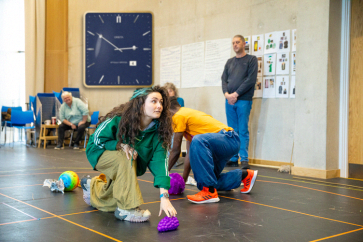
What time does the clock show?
2:51
